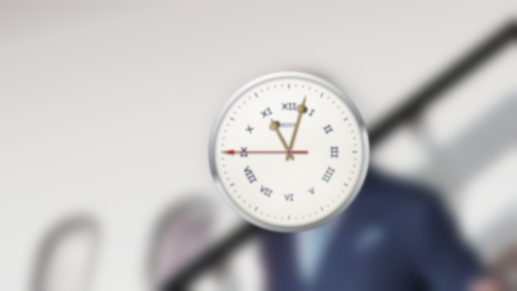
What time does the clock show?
11:02:45
